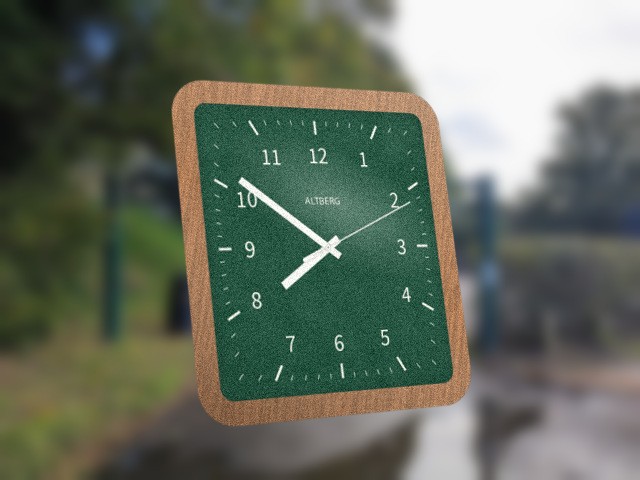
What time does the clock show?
7:51:11
